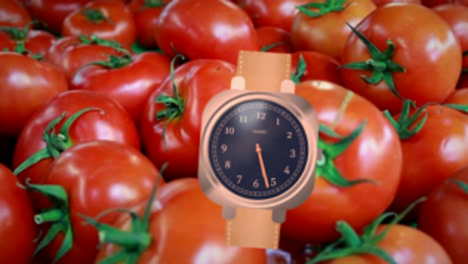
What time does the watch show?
5:27
